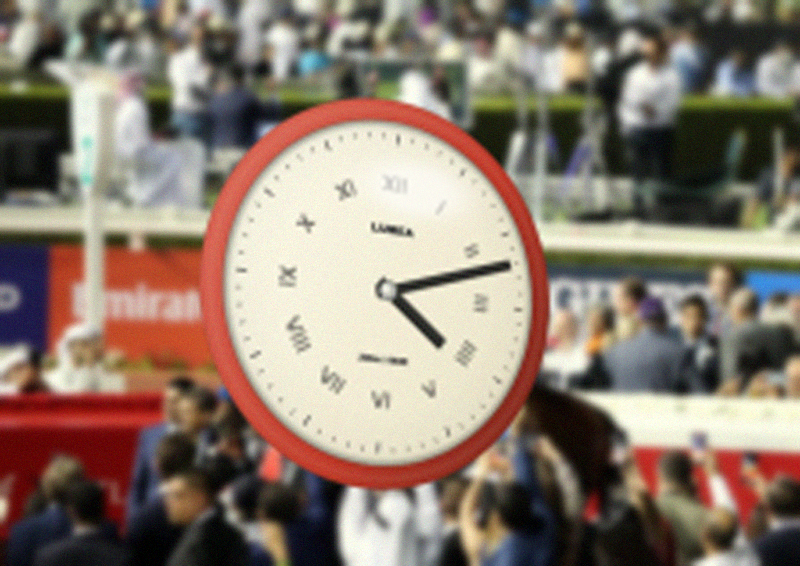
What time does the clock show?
4:12
